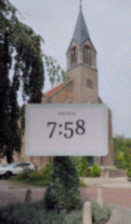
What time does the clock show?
7:58
